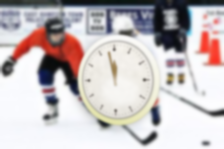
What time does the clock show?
11:58
